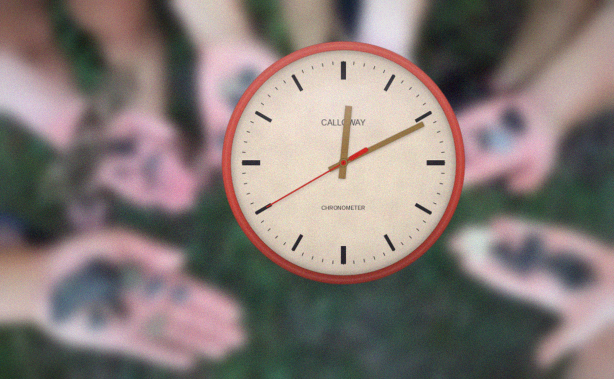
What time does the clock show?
12:10:40
